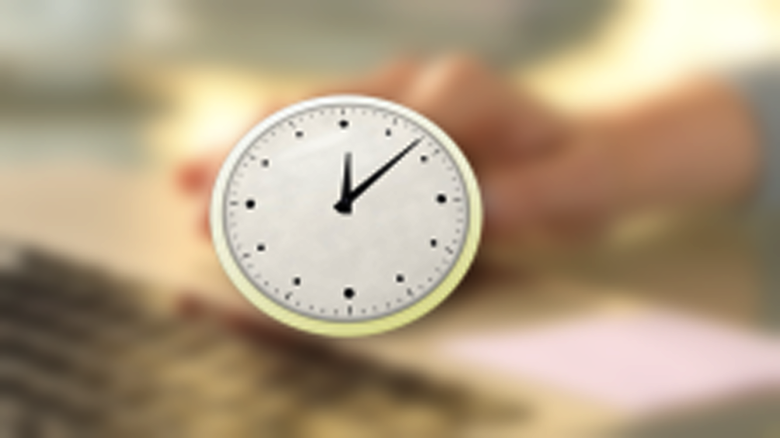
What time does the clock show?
12:08
